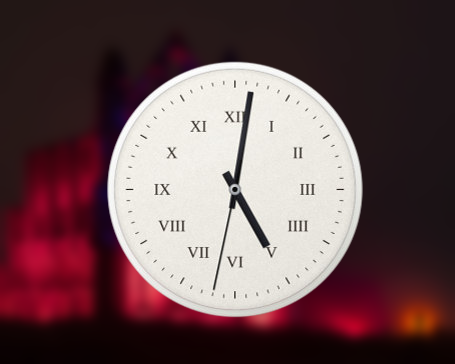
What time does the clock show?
5:01:32
